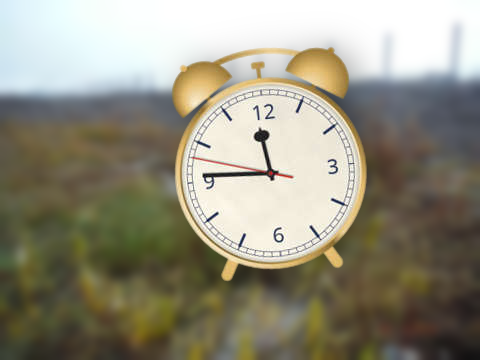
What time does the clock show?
11:45:48
